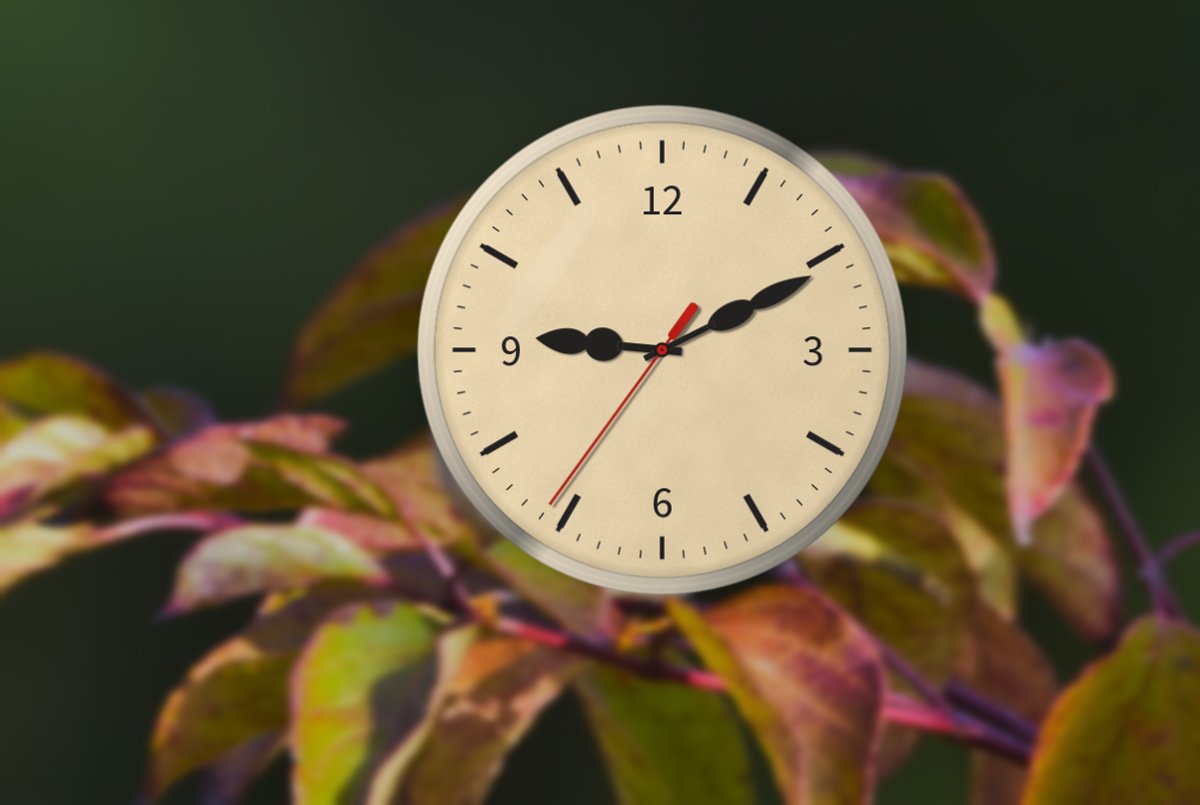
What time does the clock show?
9:10:36
